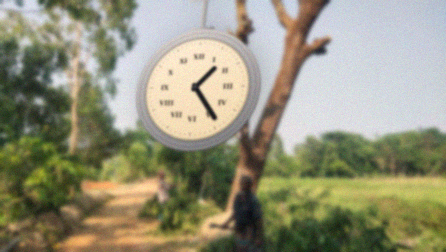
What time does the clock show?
1:24
